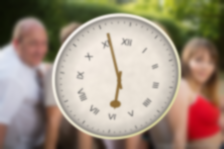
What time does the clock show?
5:56
